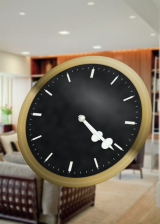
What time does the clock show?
4:21
